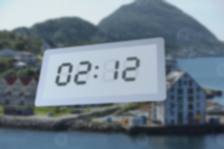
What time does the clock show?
2:12
